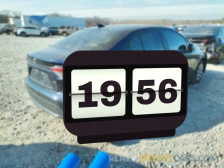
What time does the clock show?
19:56
